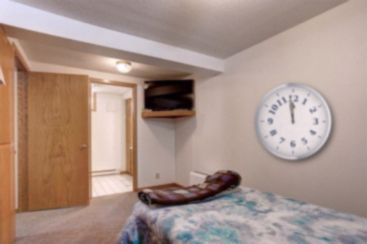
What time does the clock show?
11:59
